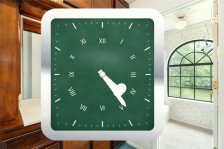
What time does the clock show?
4:24
